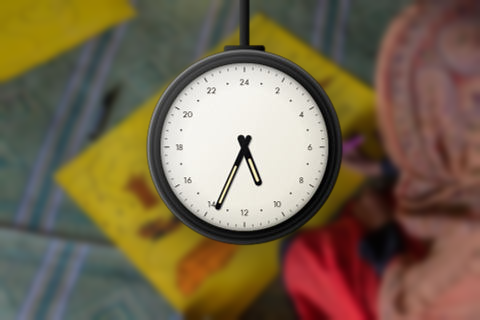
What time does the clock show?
10:34
